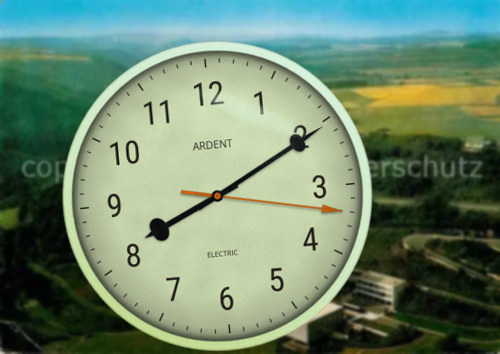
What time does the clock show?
8:10:17
